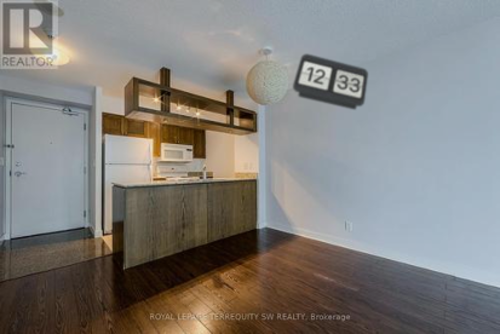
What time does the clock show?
12:33
